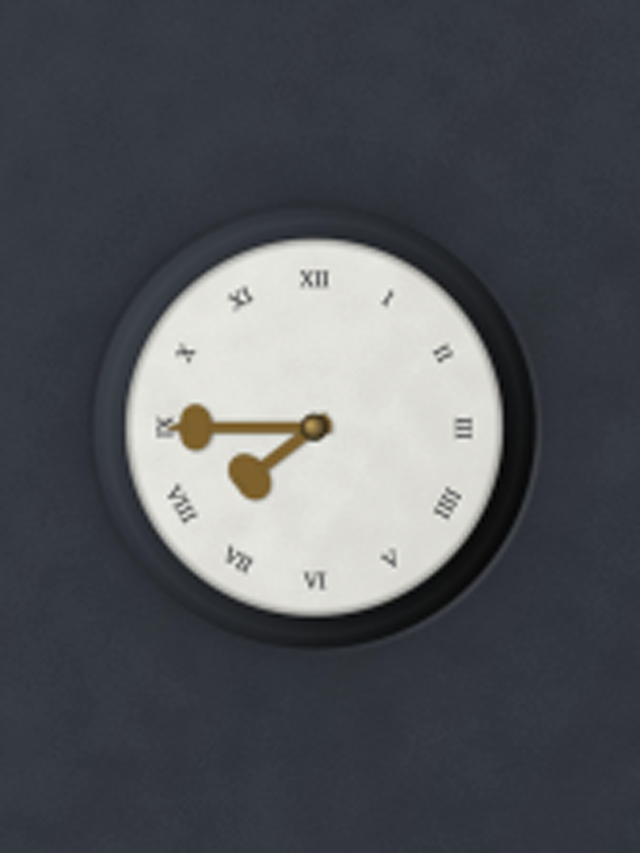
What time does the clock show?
7:45
